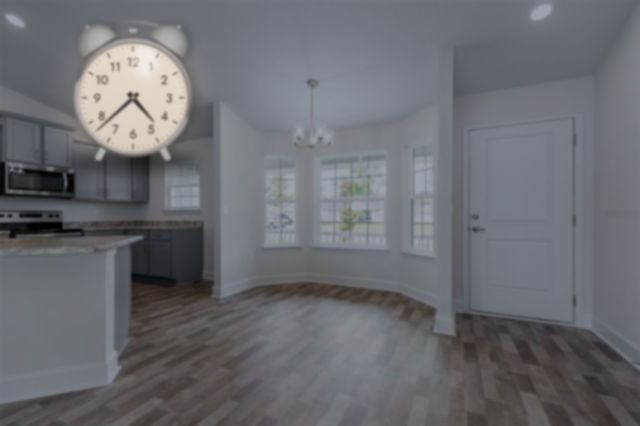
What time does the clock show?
4:38
